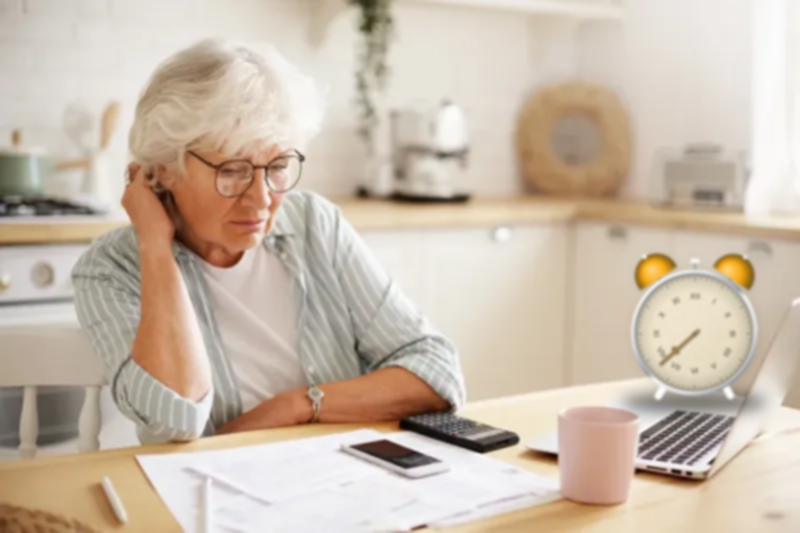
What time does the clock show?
7:38
